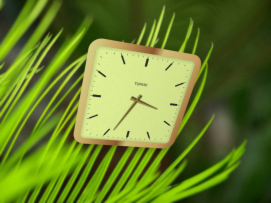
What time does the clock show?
3:34
